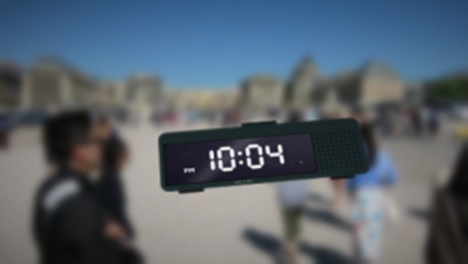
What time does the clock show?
10:04
